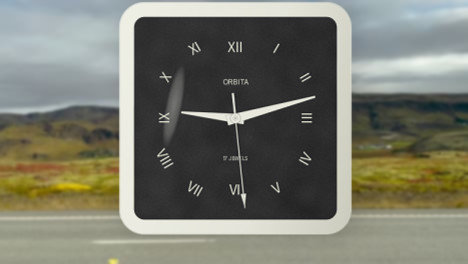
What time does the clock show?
9:12:29
